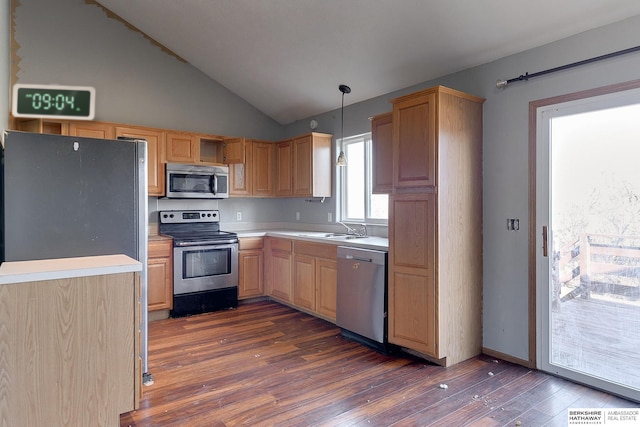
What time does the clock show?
9:04
